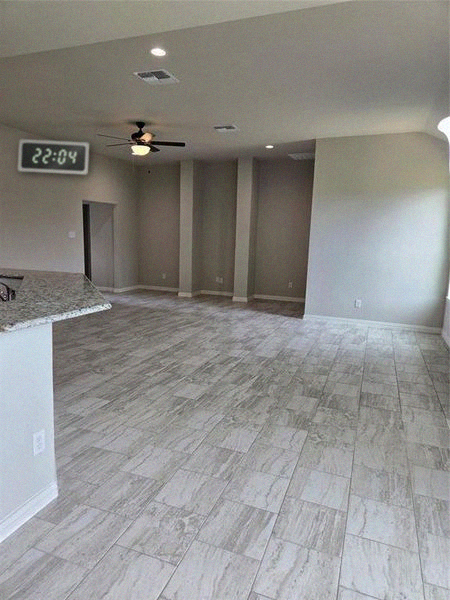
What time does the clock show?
22:04
